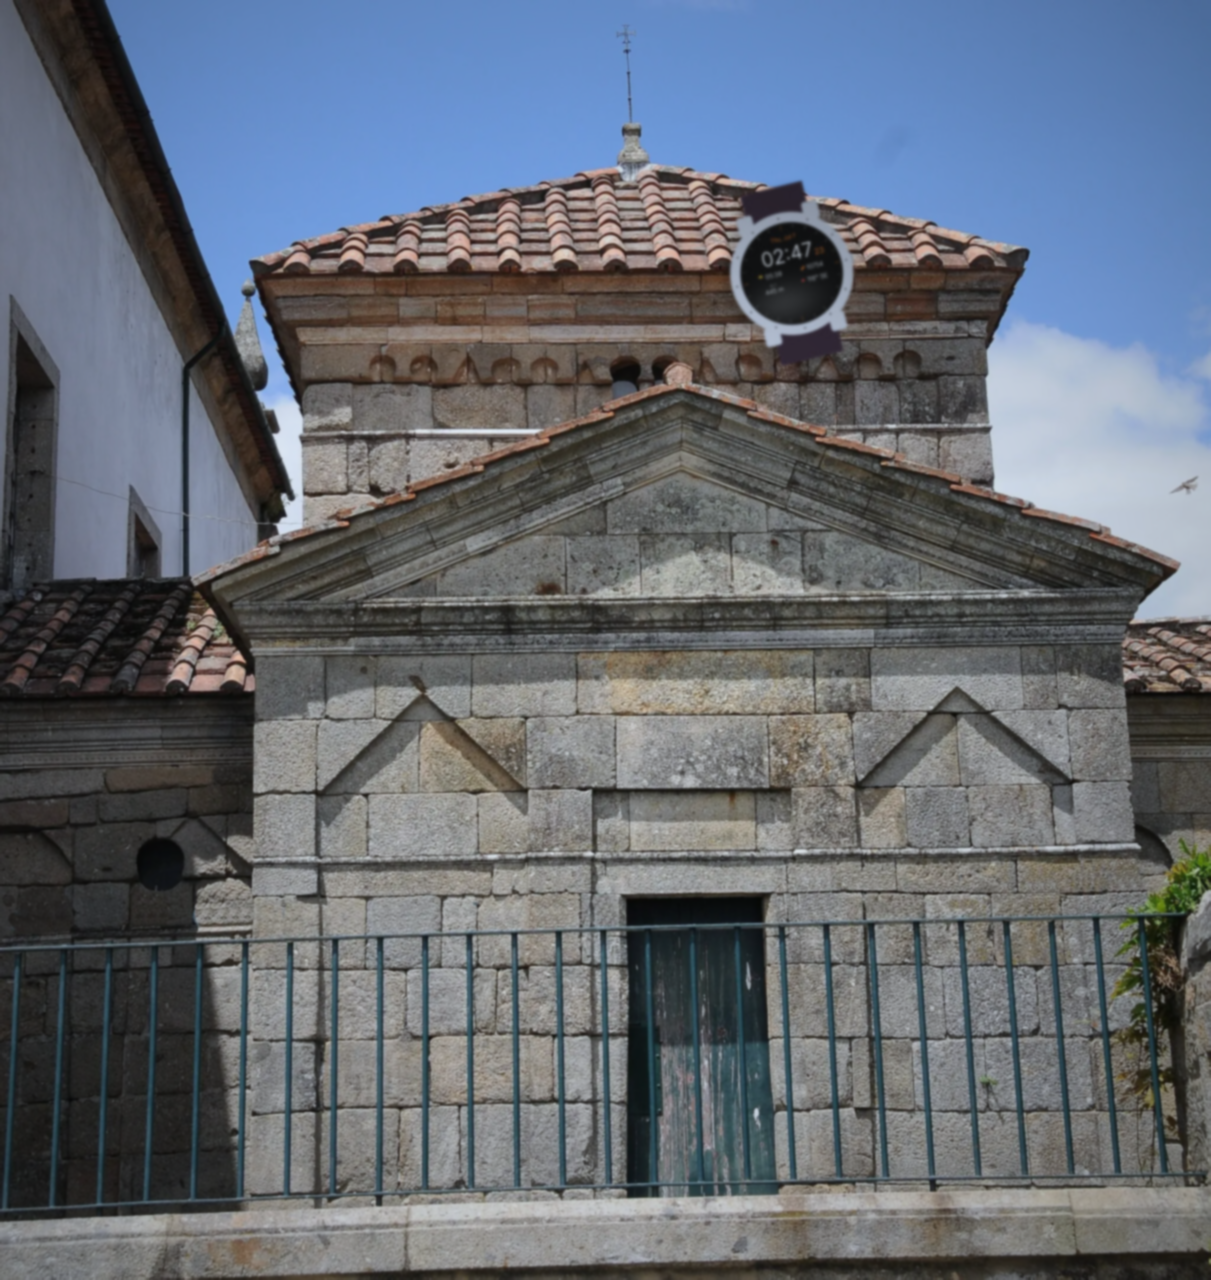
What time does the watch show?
2:47
